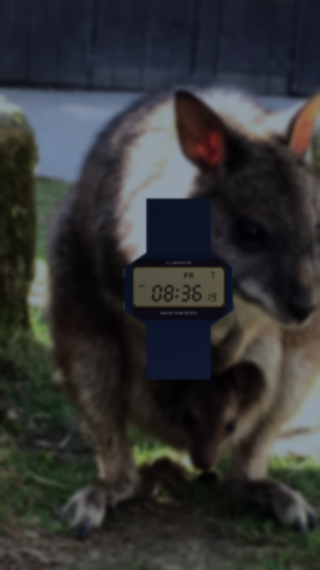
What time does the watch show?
8:36
